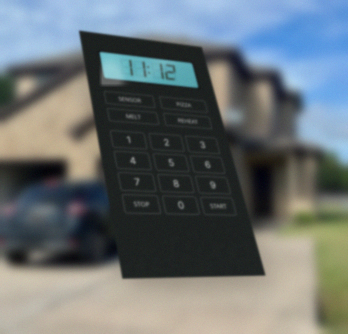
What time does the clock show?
11:12
